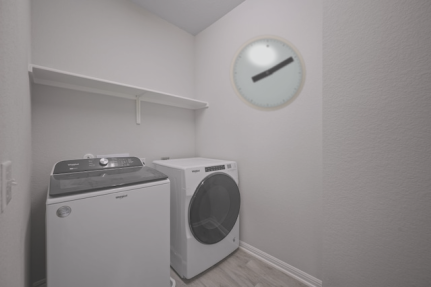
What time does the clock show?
8:10
